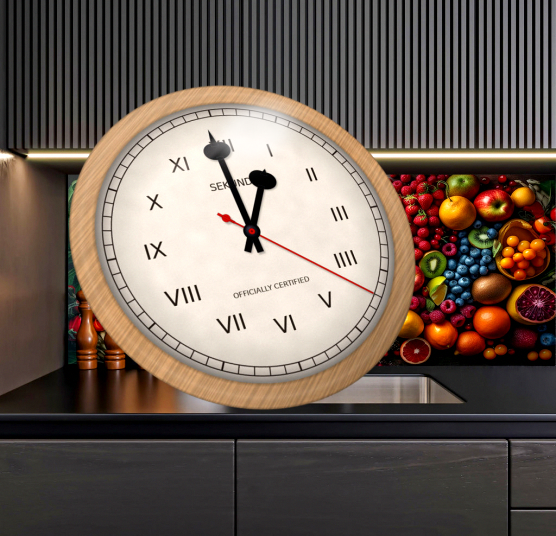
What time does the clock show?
12:59:22
